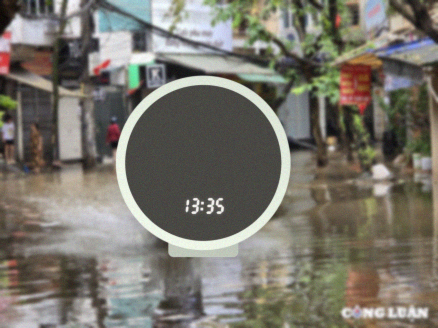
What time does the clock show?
13:35
